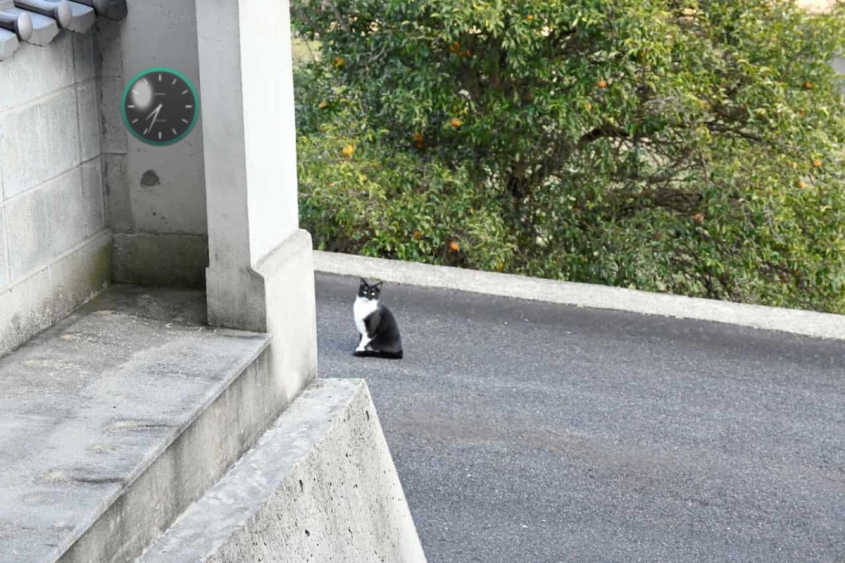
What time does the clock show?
7:34
